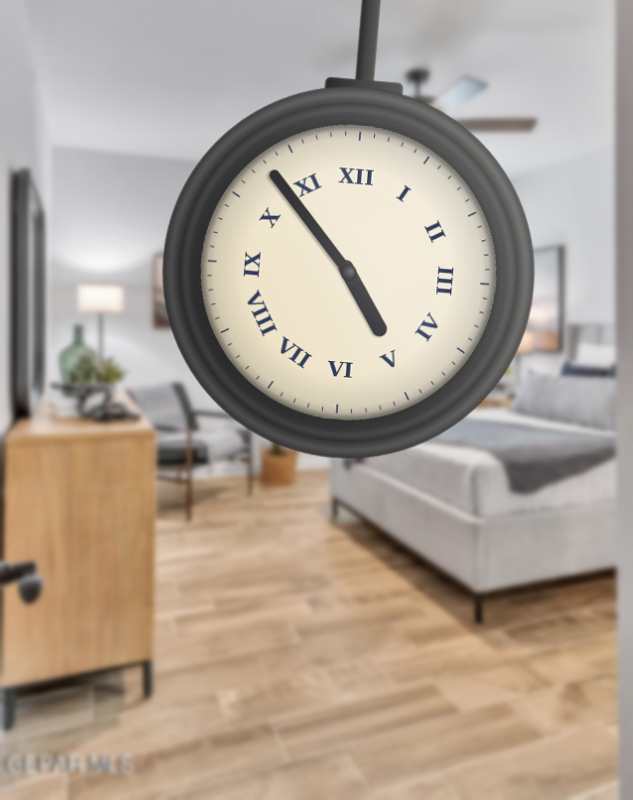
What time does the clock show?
4:53
